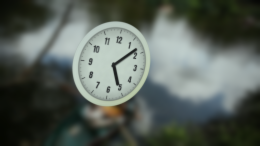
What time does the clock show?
5:08
